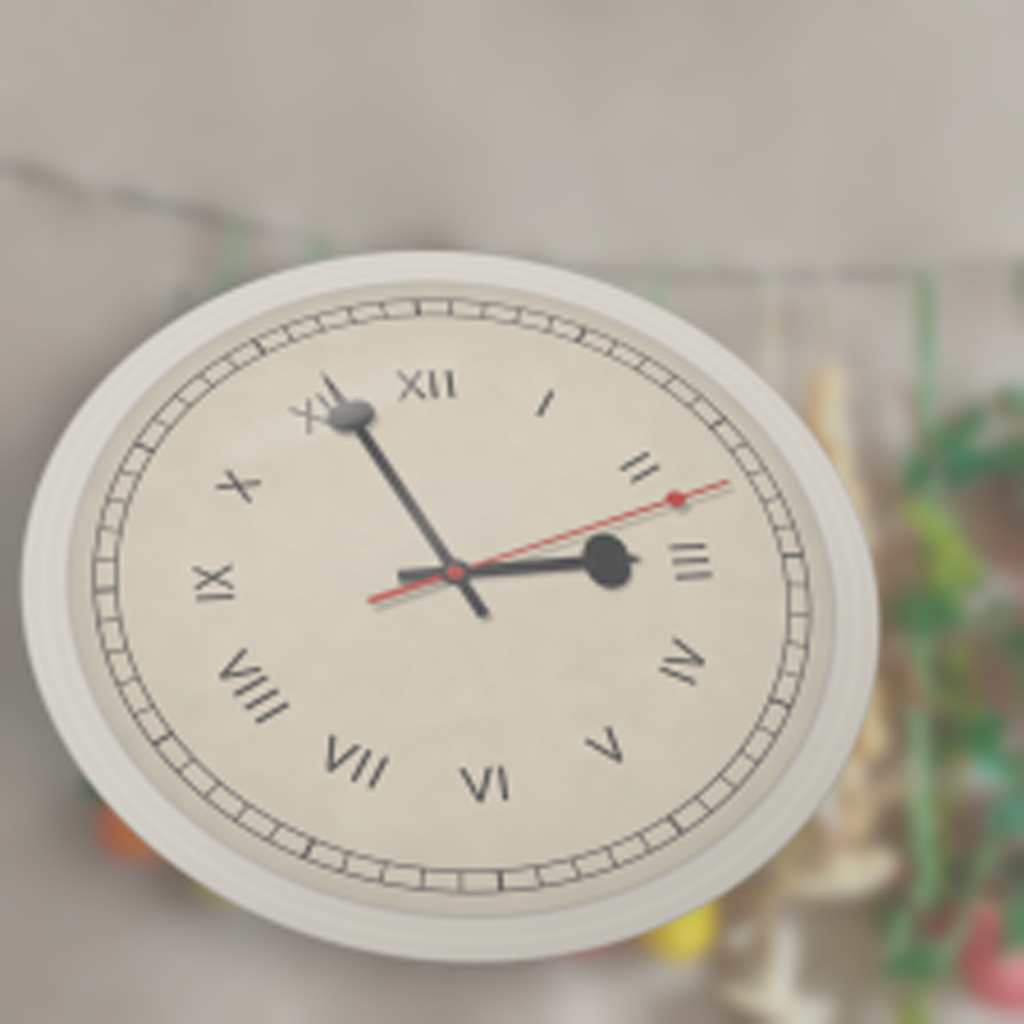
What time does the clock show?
2:56:12
